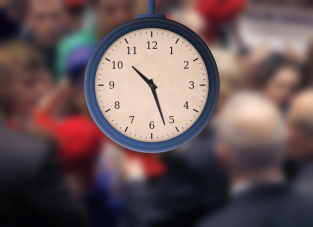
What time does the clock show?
10:27
